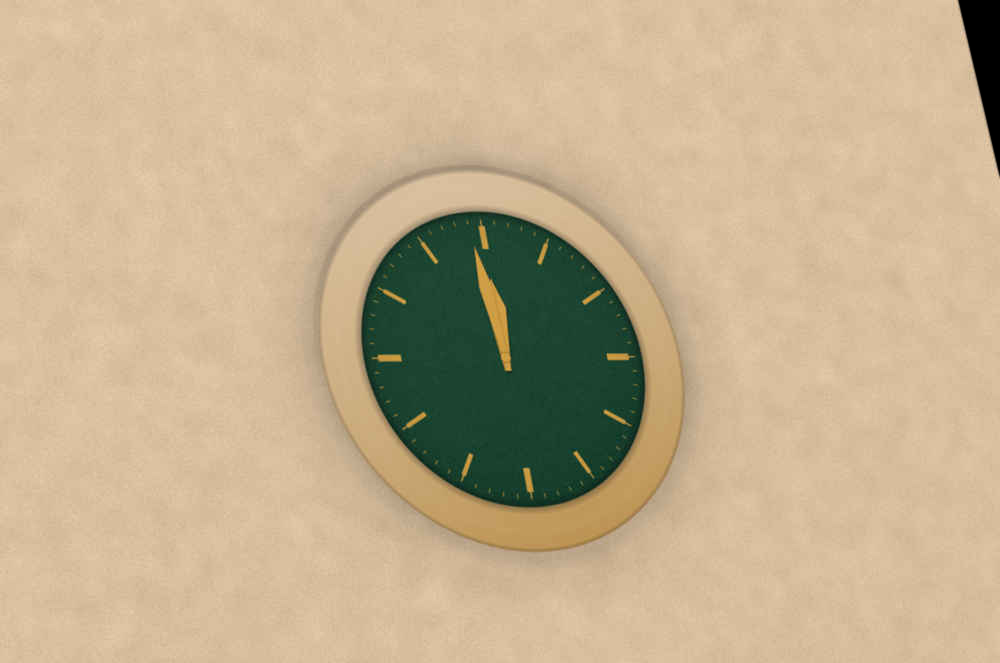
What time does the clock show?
11:59
